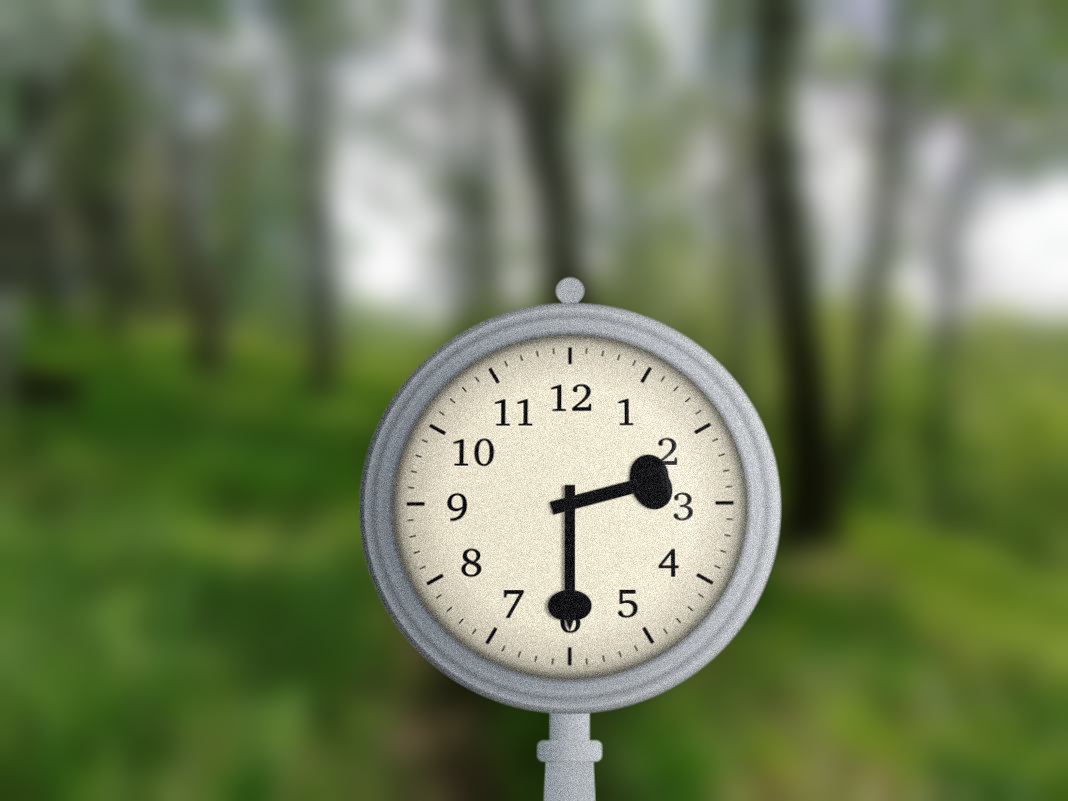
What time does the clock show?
2:30
